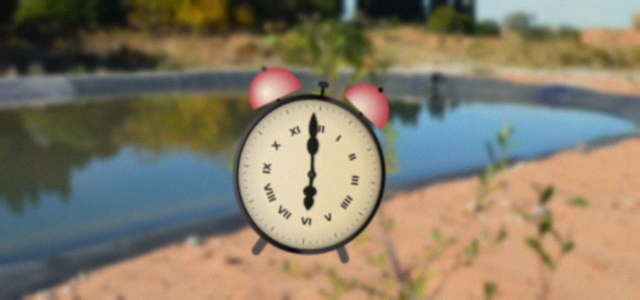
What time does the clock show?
5:59
